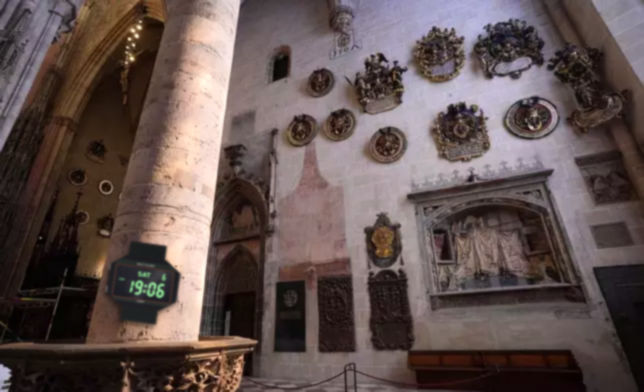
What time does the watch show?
19:06
